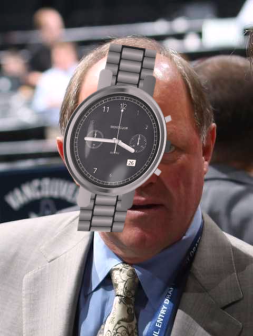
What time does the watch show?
3:45
